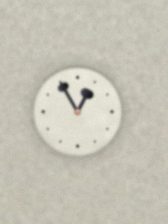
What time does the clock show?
12:55
